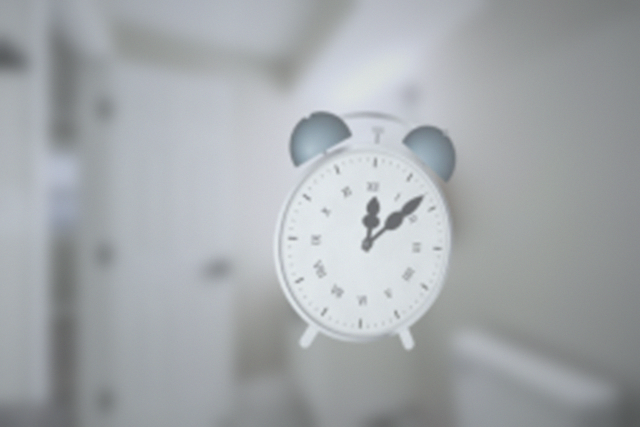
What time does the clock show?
12:08
